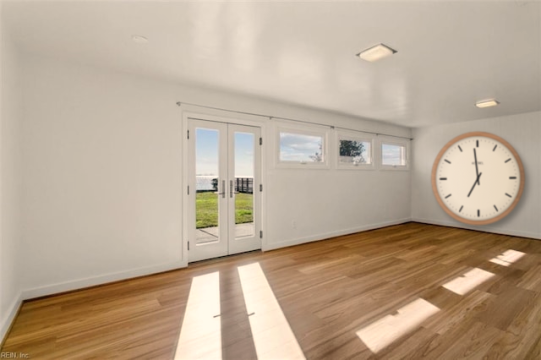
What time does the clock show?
6:59
